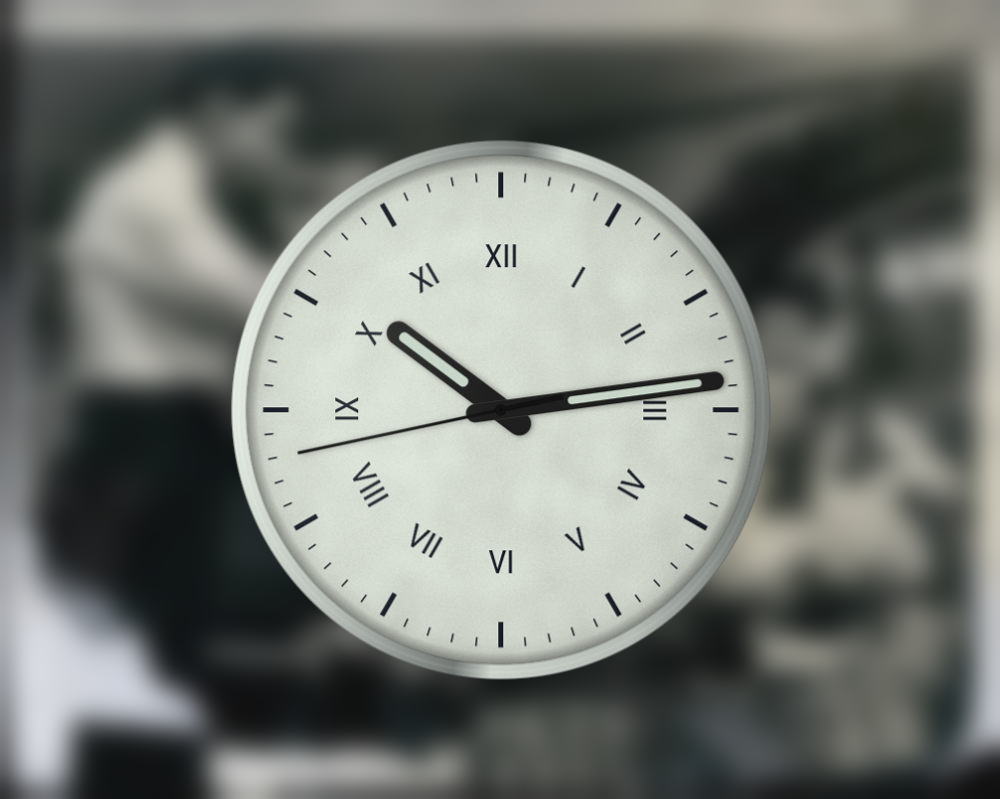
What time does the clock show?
10:13:43
